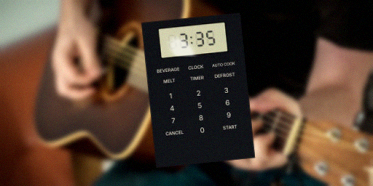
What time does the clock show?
3:35
